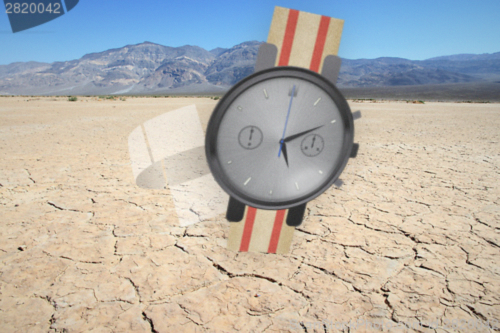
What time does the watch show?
5:10
